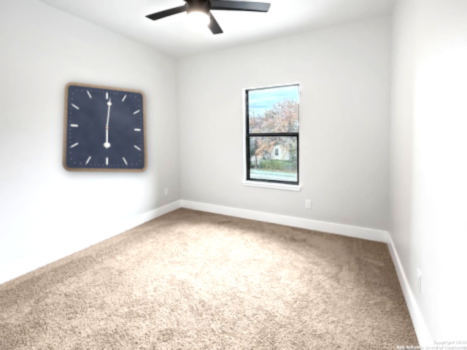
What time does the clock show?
6:01
